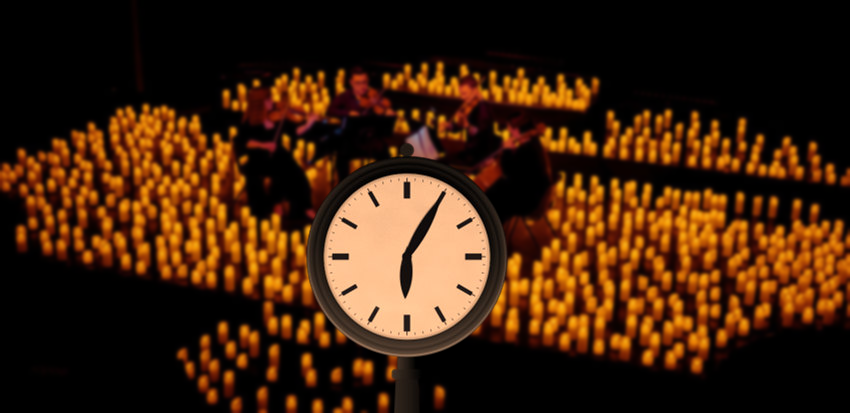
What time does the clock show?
6:05
